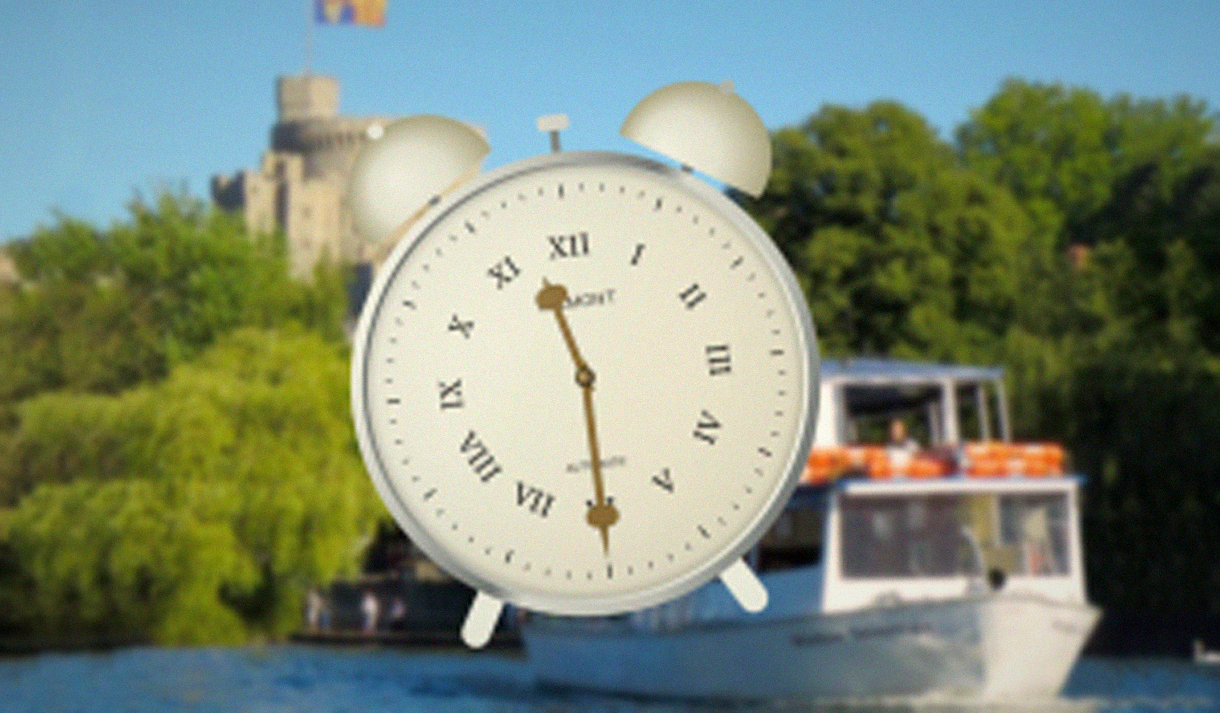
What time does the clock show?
11:30
